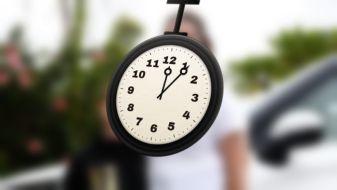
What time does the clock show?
12:06
